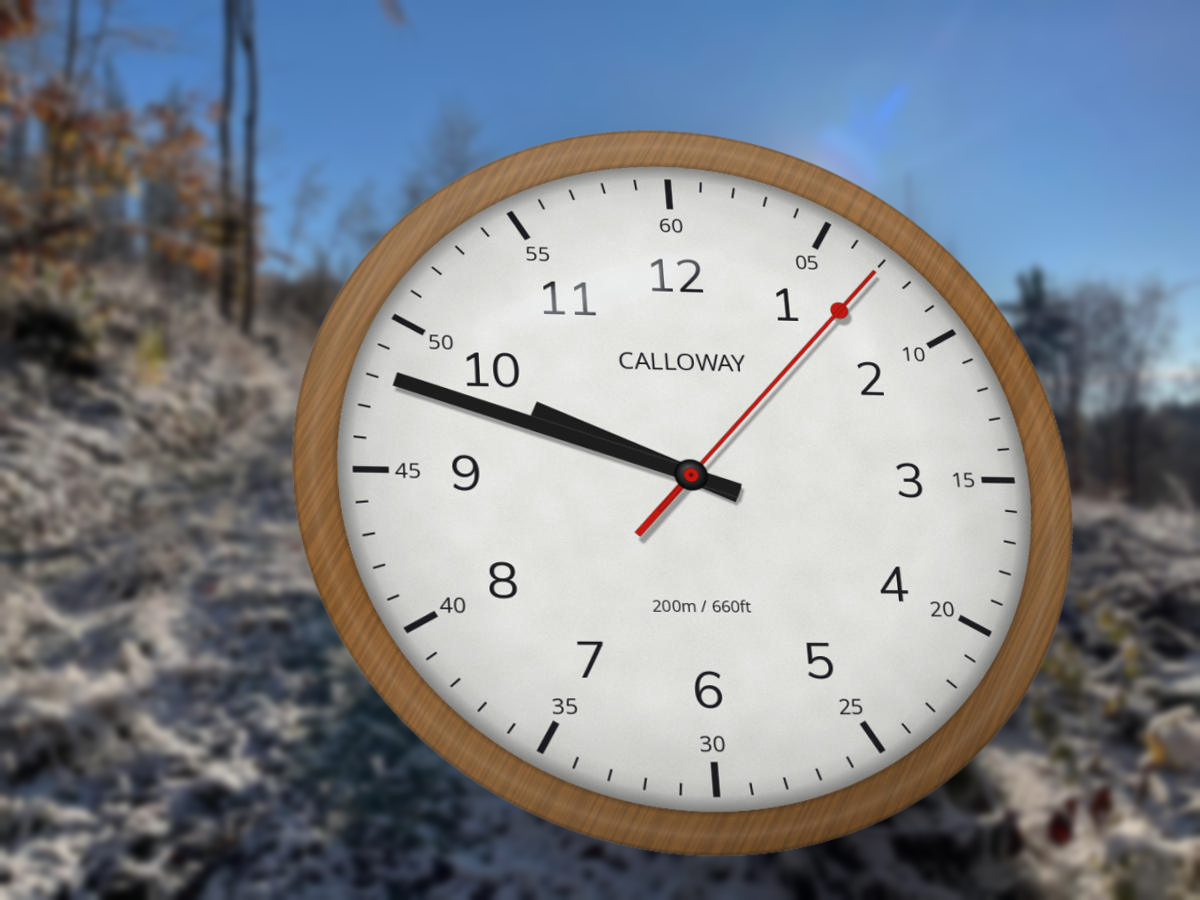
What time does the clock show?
9:48:07
